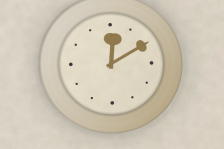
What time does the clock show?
12:10
